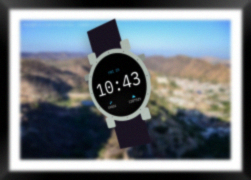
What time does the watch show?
10:43
